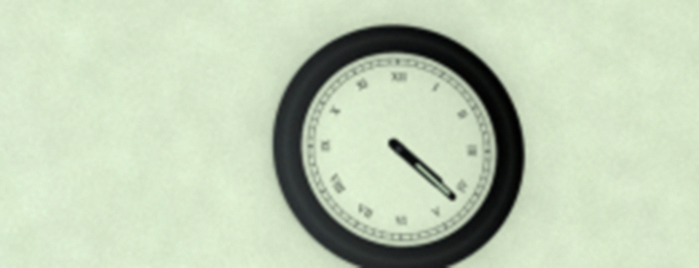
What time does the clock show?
4:22
